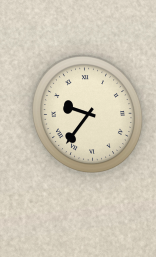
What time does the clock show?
9:37
